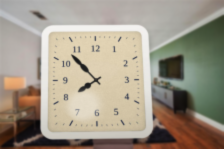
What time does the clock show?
7:53
